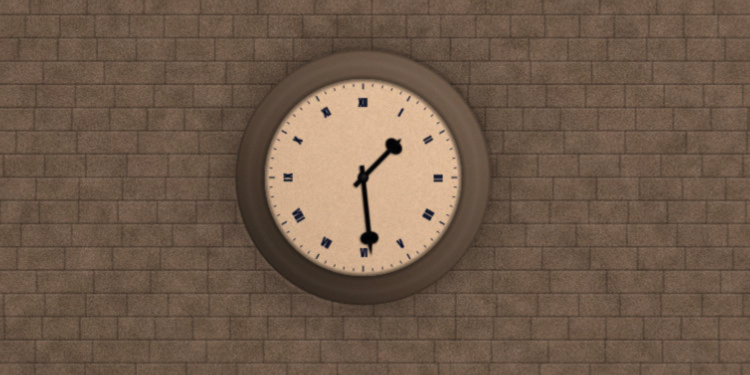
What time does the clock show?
1:29
